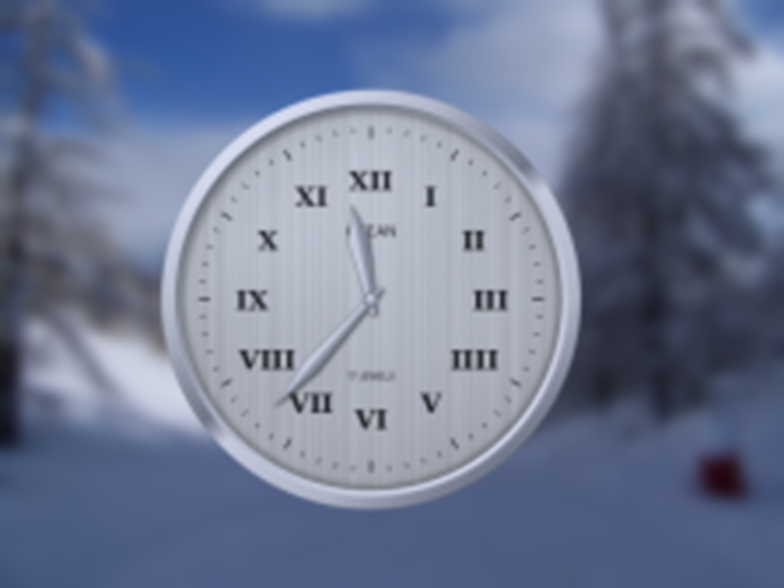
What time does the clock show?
11:37
